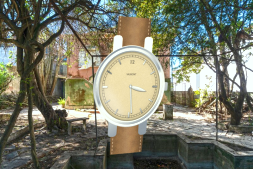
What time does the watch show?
3:29
